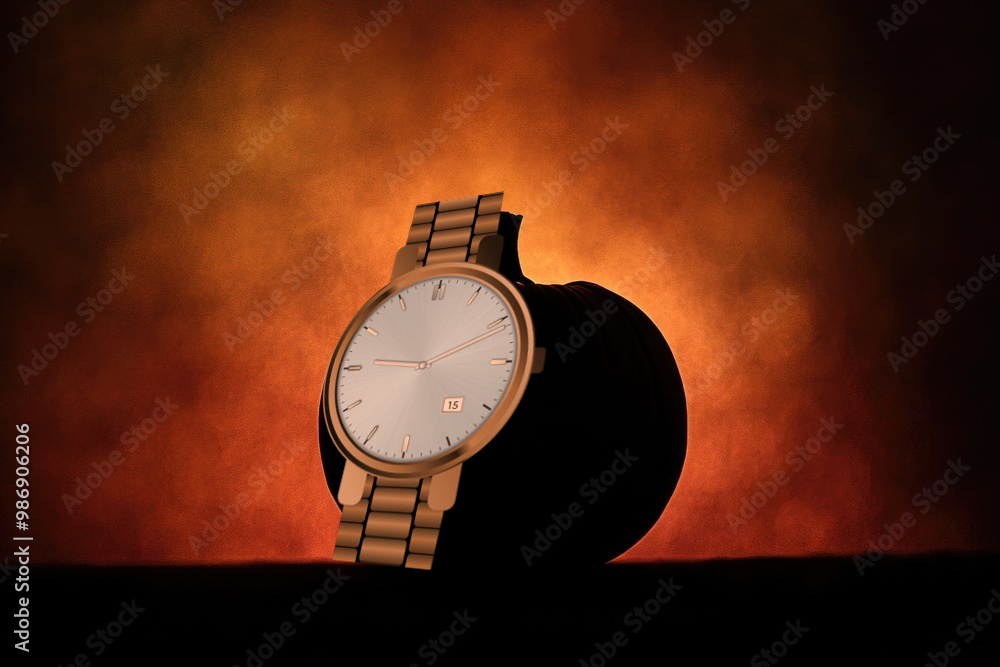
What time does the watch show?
9:11
